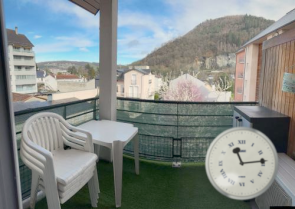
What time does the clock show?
11:14
